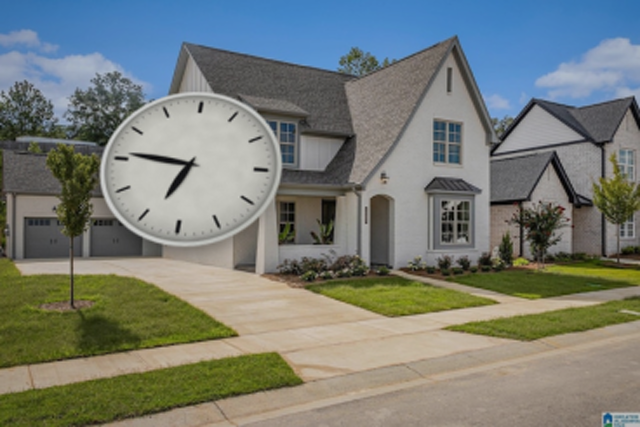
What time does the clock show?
6:46
